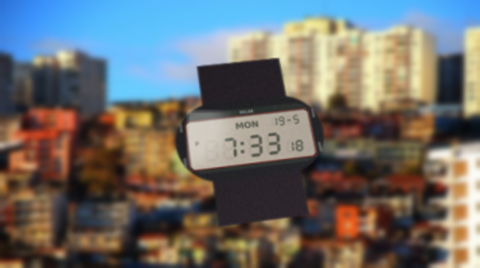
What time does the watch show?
7:33:18
